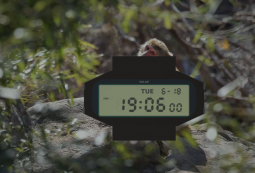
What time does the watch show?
19:06:00
